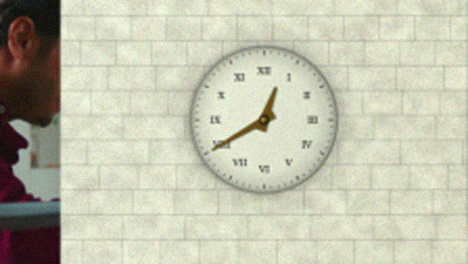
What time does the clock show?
12:40
